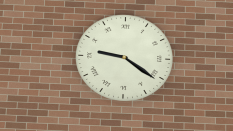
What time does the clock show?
9:21
